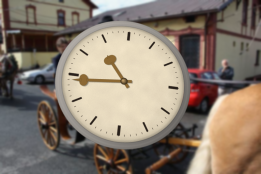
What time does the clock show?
10:44
